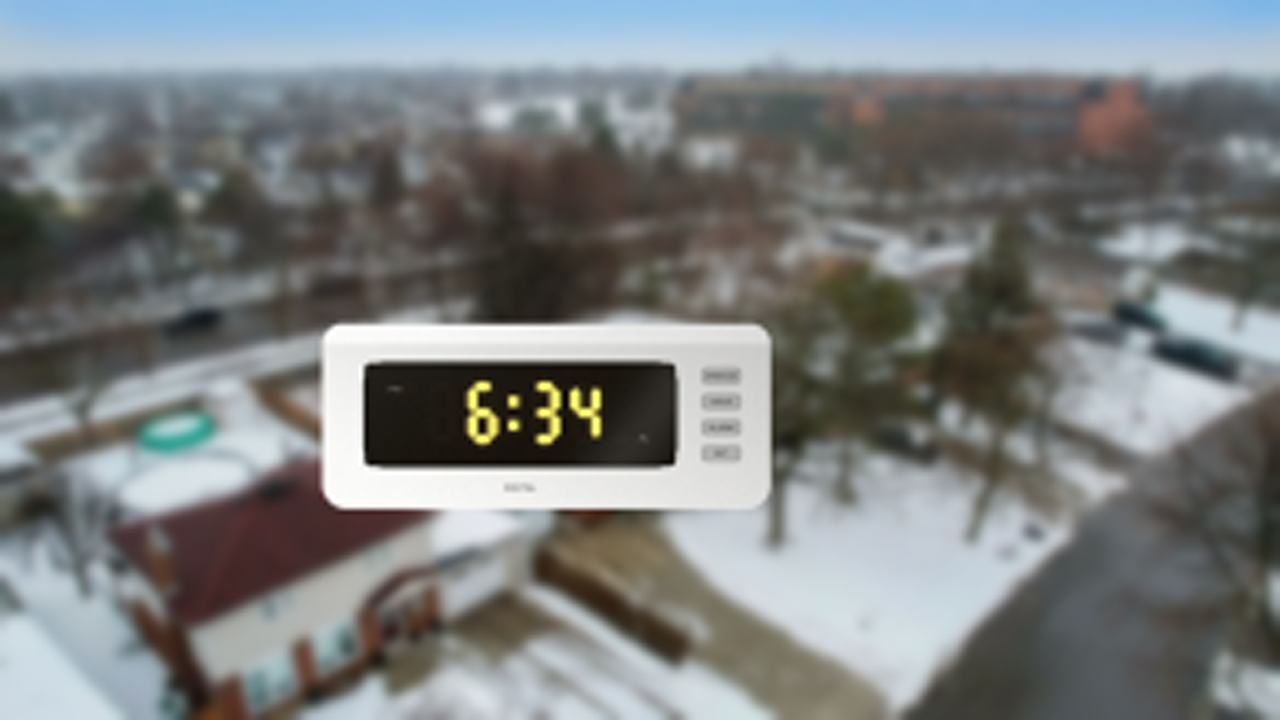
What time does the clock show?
6:34
